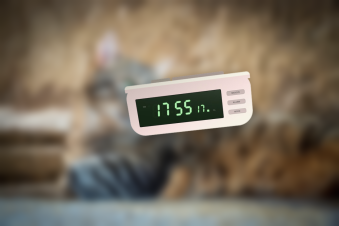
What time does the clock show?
17:55:17
